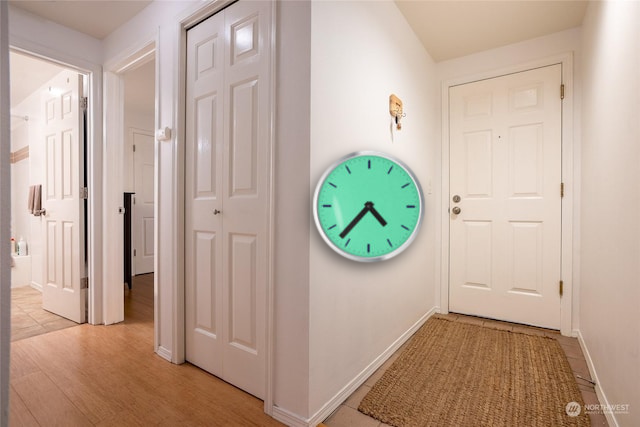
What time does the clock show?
4:37
